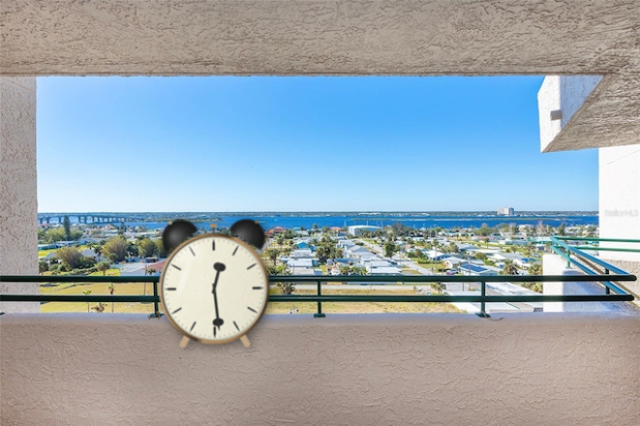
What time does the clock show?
12:29
